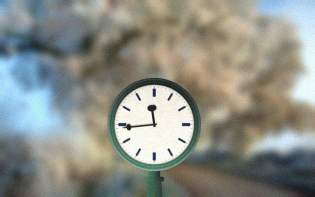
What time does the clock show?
11:44
